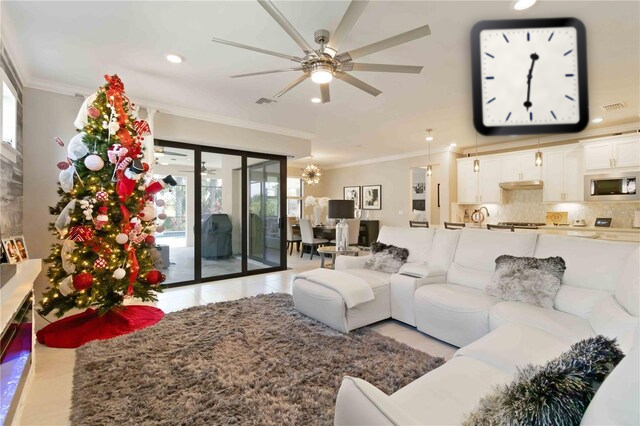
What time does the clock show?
12:31
